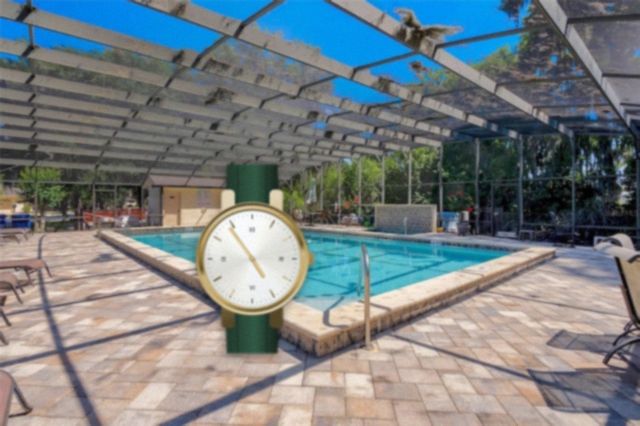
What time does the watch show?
4:54
